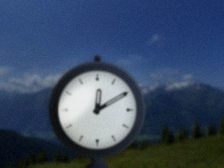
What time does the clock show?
12:10
